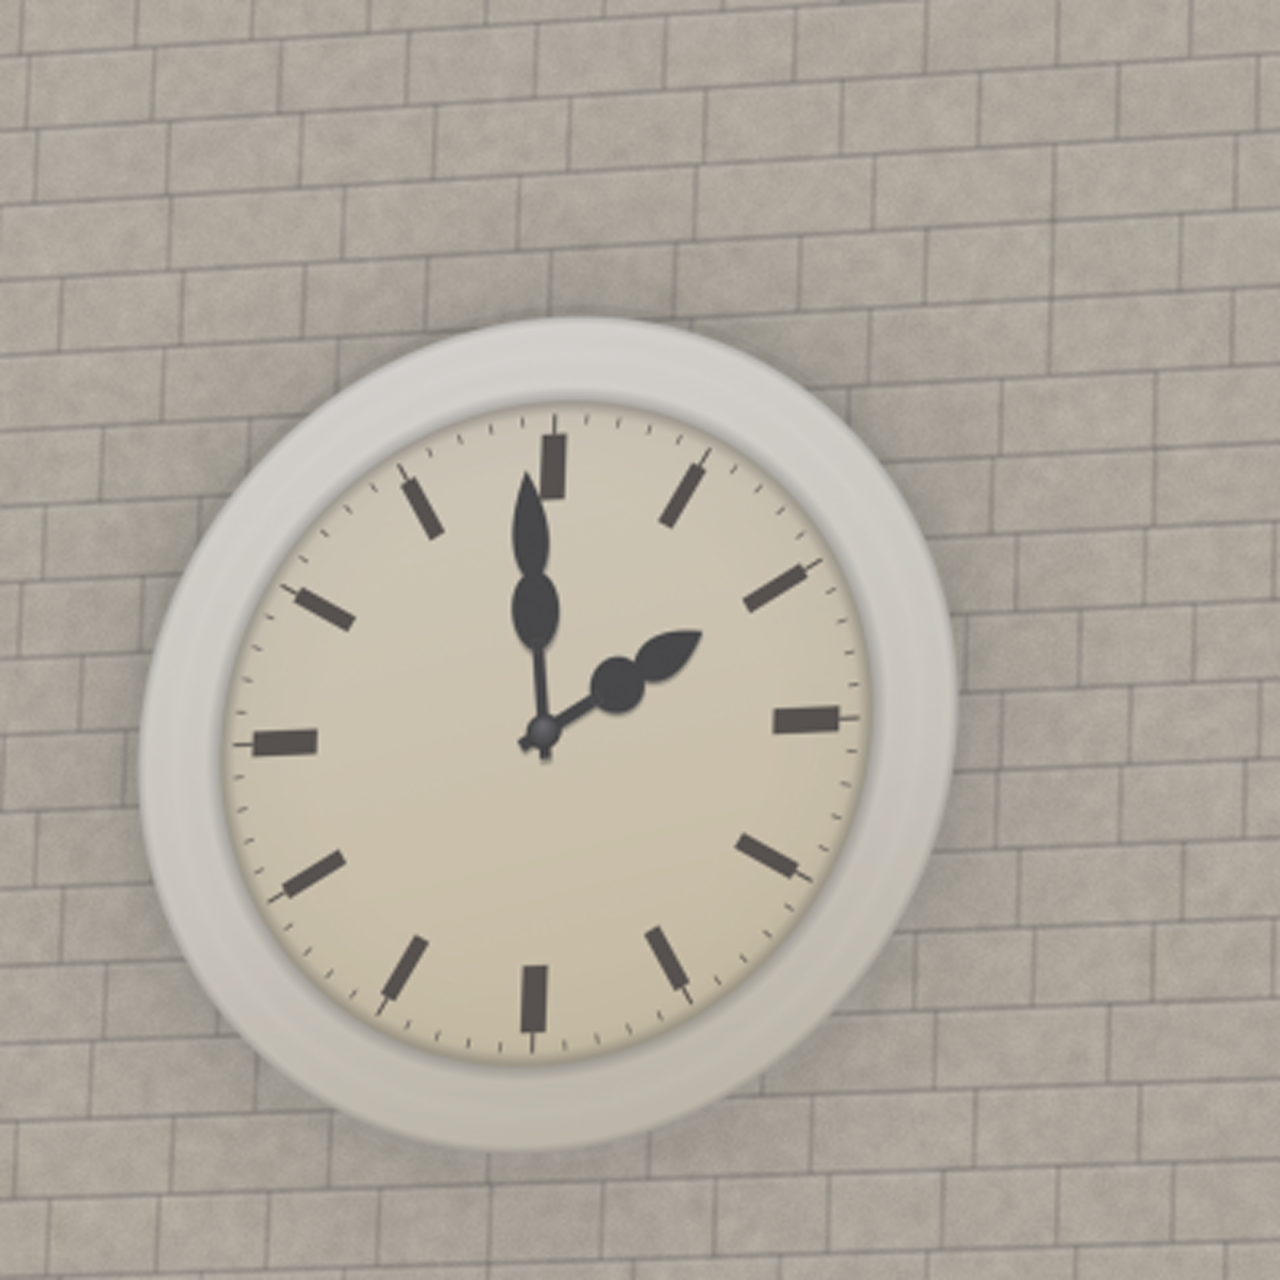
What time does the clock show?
1:59
